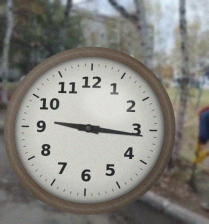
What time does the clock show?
9:16
